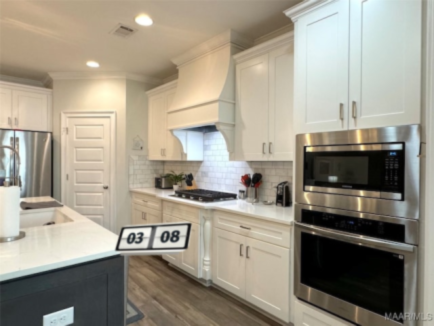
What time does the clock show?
3:08
